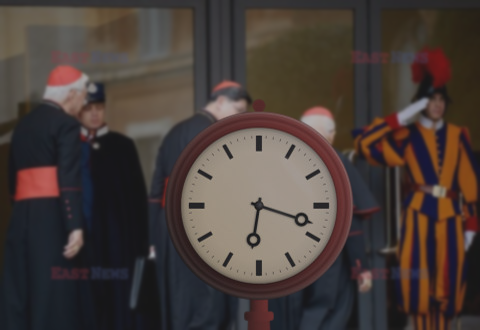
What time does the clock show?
6:18
